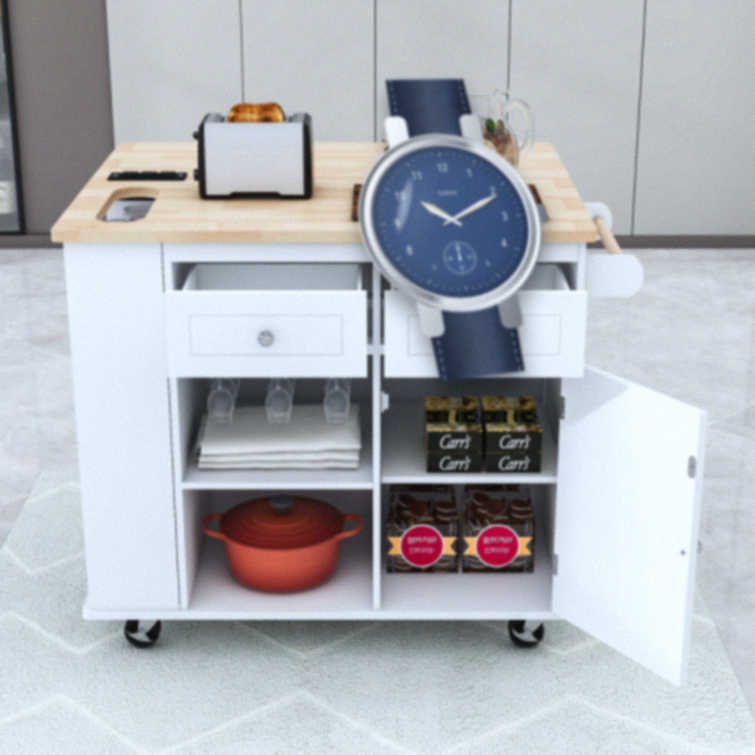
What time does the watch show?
10:11
